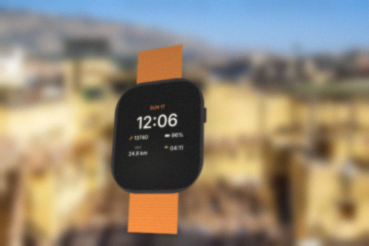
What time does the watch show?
12:06
